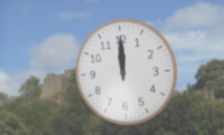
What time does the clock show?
12:00
